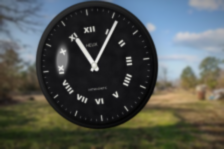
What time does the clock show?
11:06
